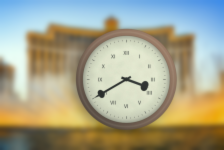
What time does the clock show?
3:40
